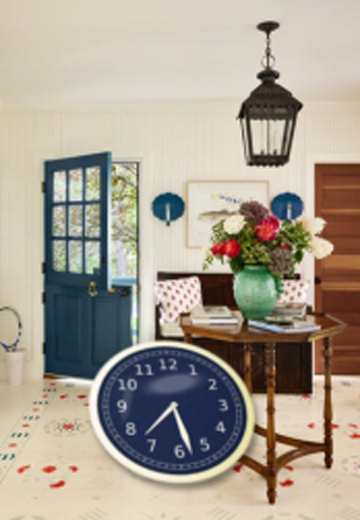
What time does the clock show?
7:28
